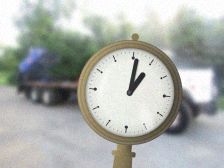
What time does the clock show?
1:01
